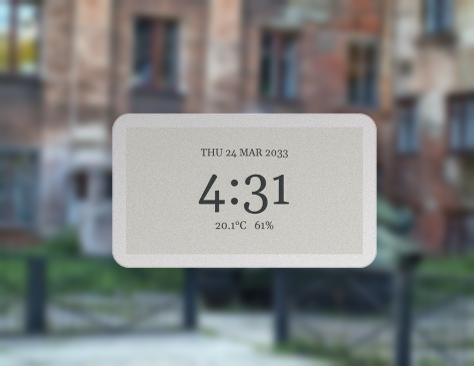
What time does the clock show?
4:31
